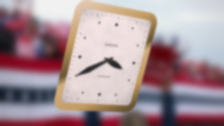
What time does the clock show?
3:40
